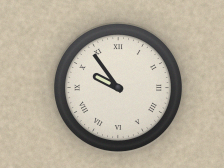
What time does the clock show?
9:54
